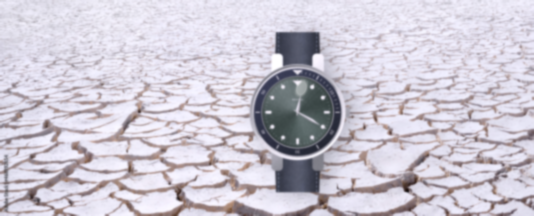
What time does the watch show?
12:20
